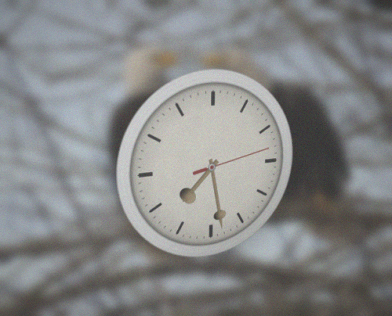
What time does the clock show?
7:28:13
